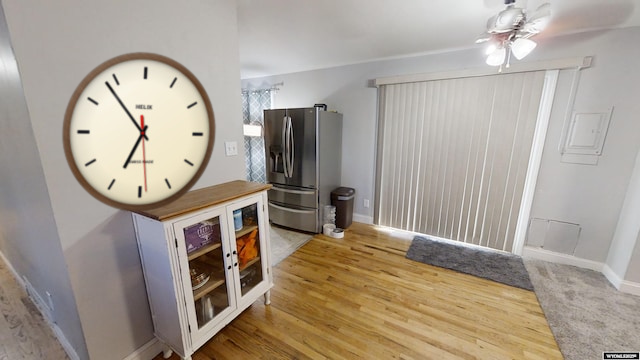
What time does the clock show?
6:53:29
